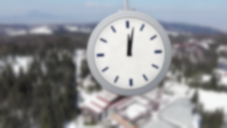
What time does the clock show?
12:02
